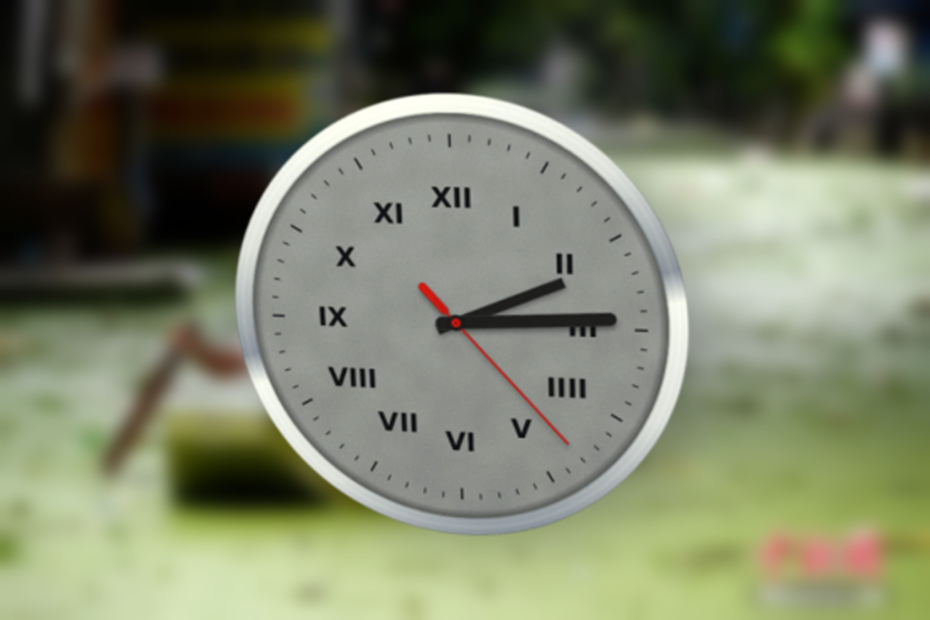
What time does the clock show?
2:14:23
